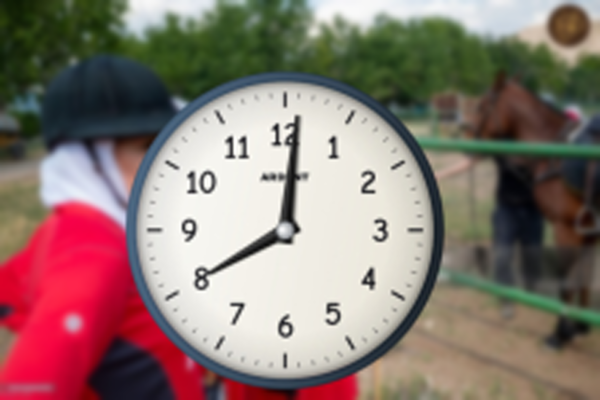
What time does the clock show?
8:01
